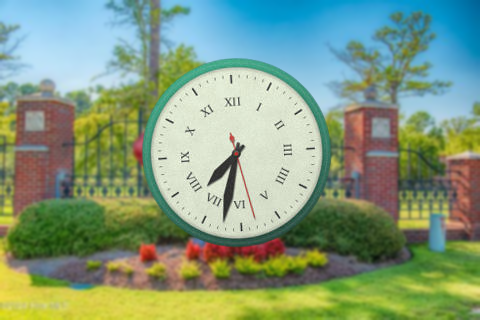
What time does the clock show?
7:32:28
